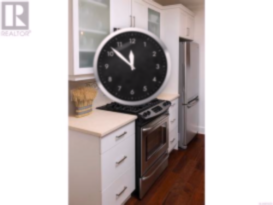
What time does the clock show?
11:52
